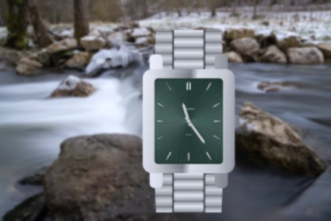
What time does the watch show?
11:24
